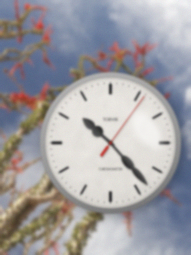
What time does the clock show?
10:23:06
